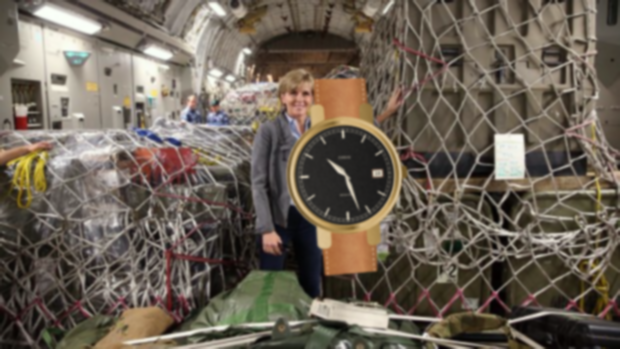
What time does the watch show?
10:27
